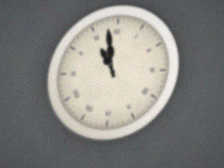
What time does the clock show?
10:58
